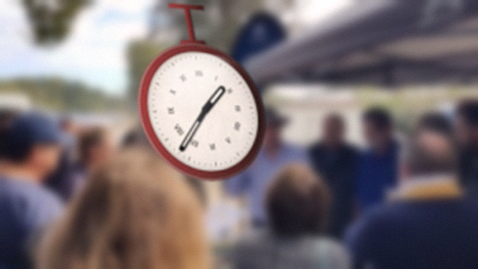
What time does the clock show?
1:37
